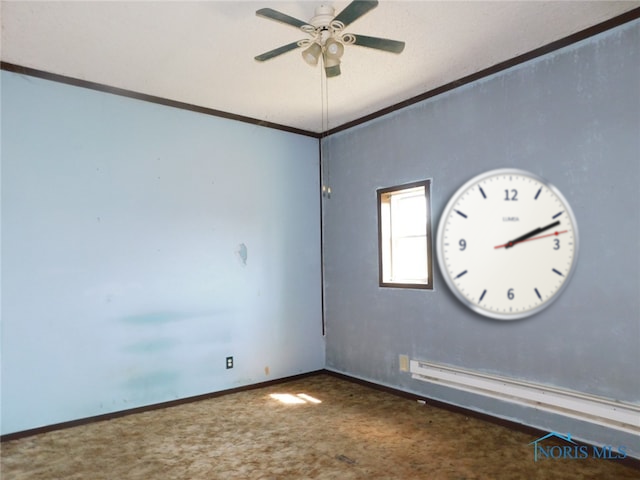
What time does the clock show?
2:11:13
